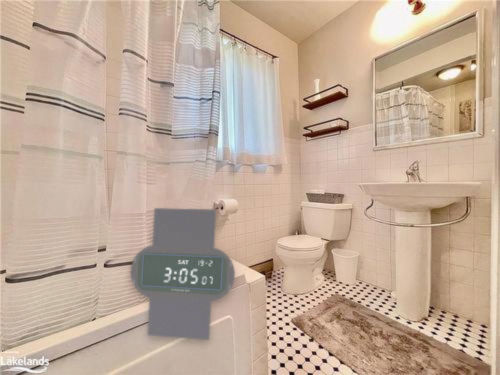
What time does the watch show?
3:05
